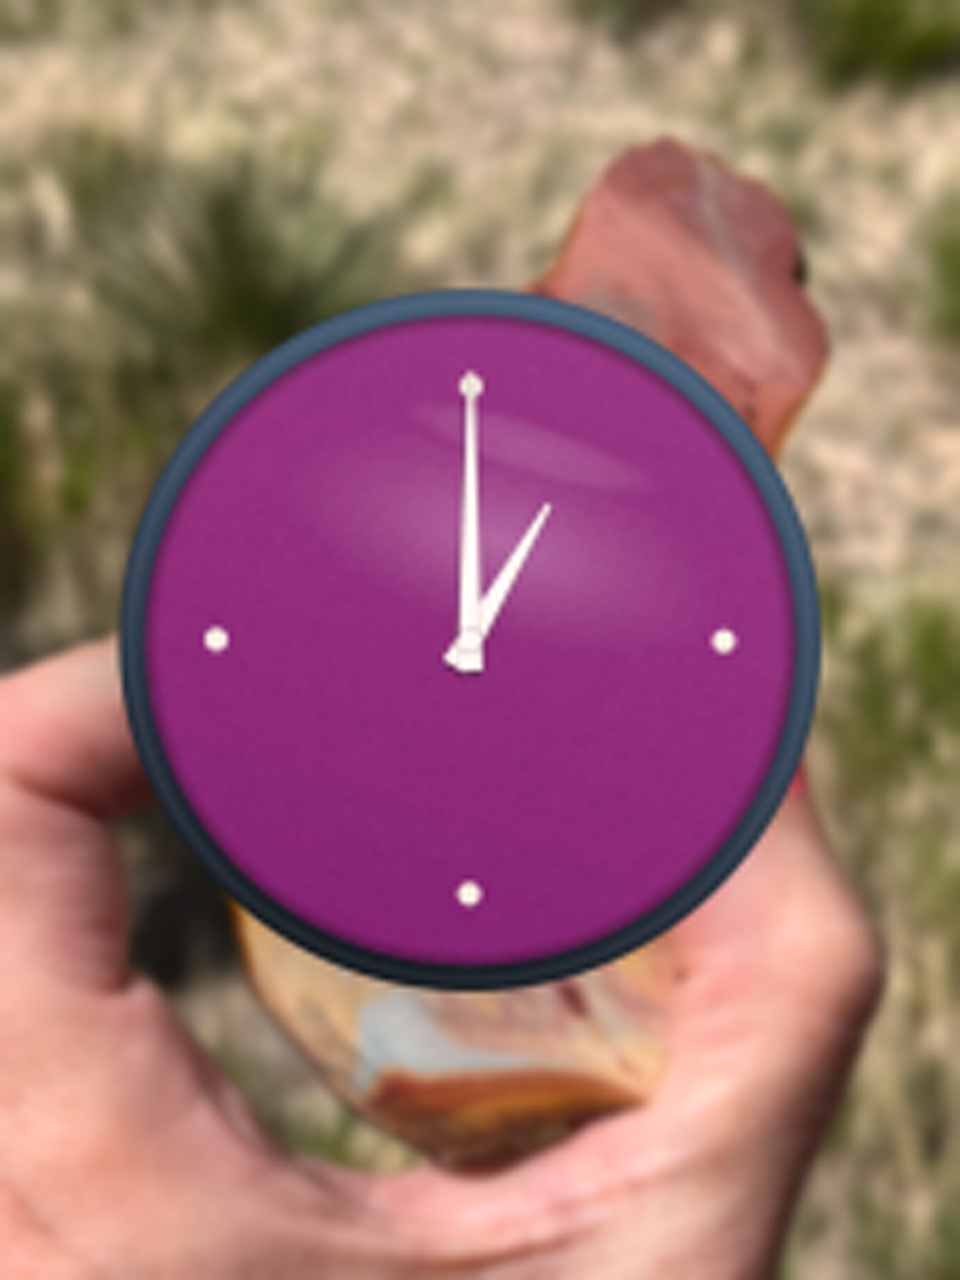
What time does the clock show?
1:00
